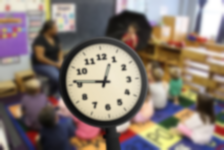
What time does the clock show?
12:46
